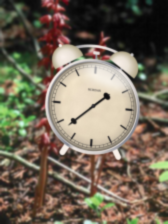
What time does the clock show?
1:38
